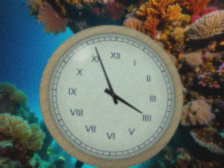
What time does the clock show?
3:56
